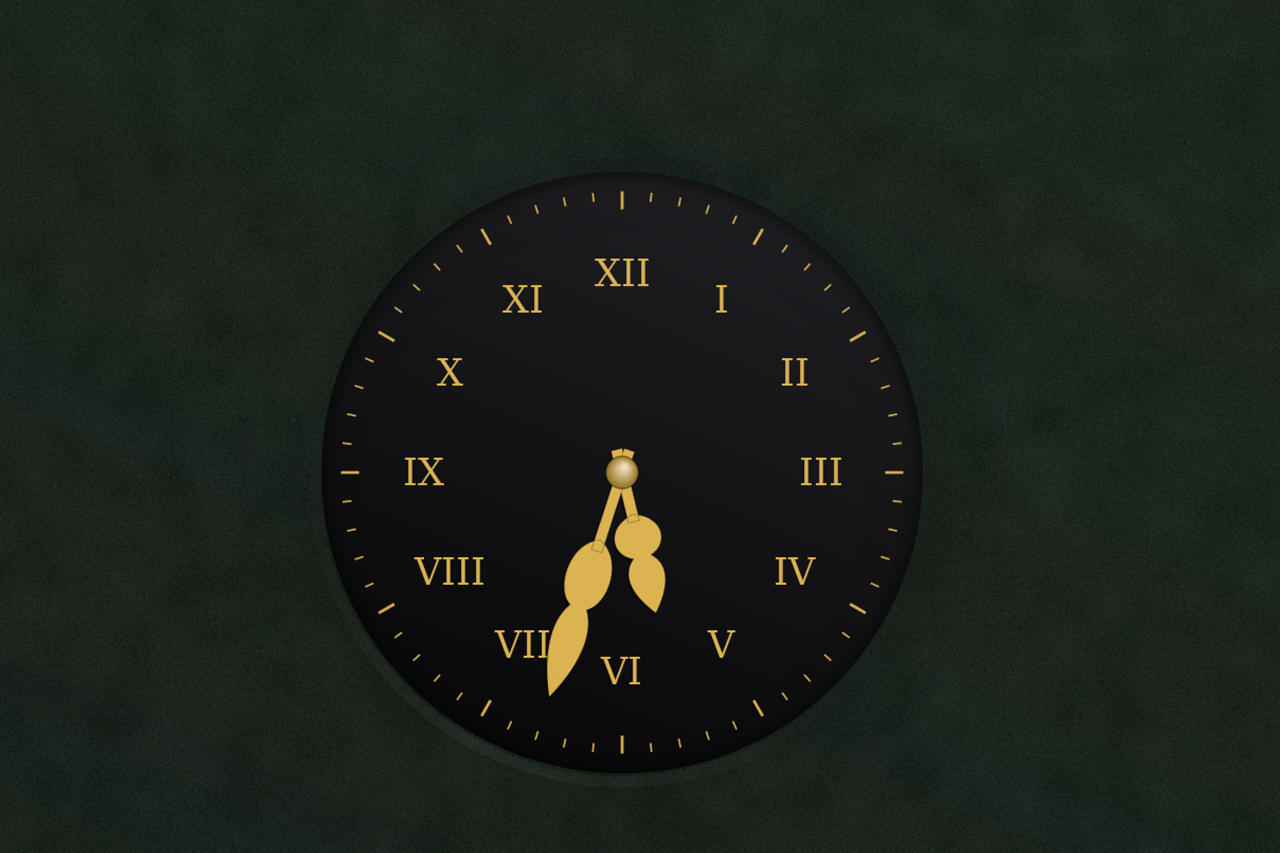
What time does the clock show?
5:33
